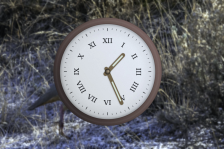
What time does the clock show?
1:26
